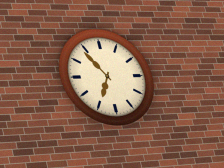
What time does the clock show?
6:54
